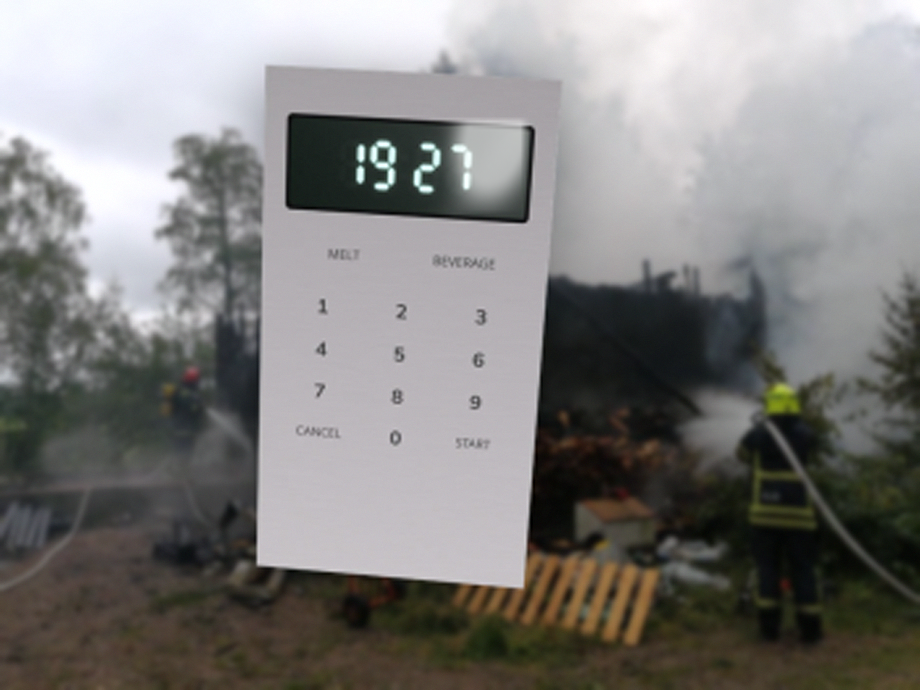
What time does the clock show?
19:27
